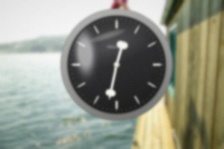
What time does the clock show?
12:32
